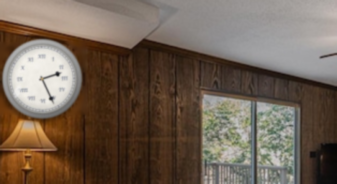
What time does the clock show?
2:26
